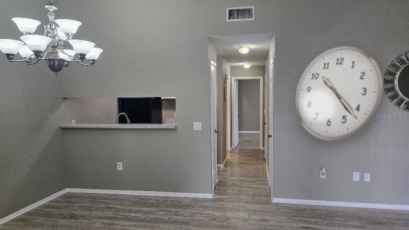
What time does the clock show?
10:22
